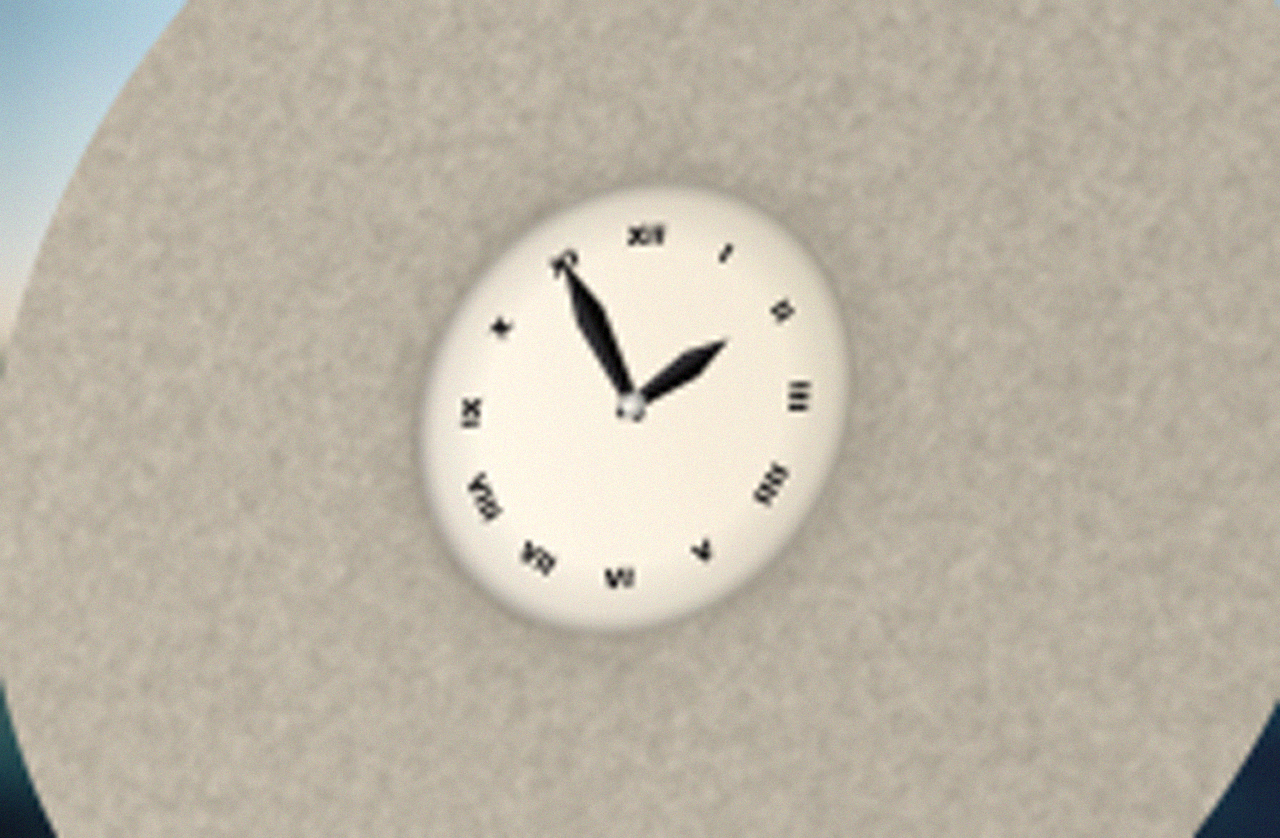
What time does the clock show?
1:55
